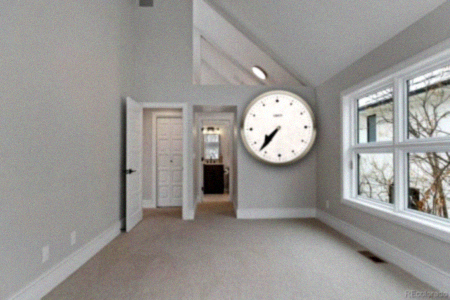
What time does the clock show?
7:37
